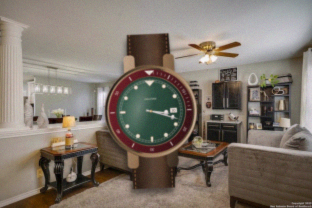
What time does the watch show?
3:18
